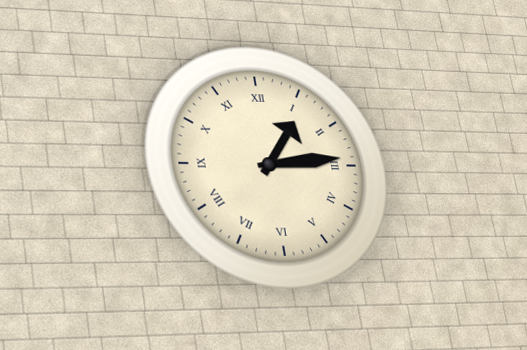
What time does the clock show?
1:14
